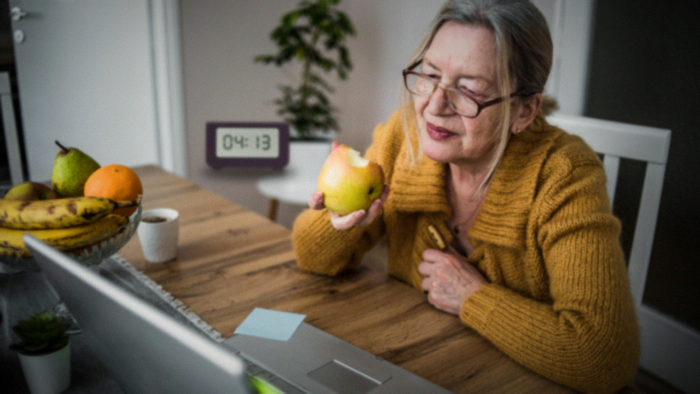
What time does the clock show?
4:13
